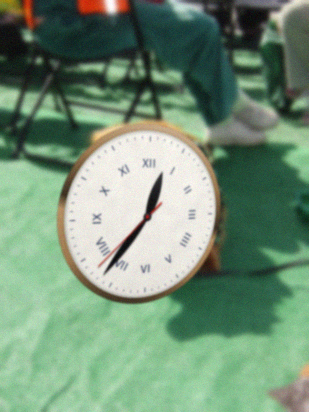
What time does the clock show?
12:36:38
